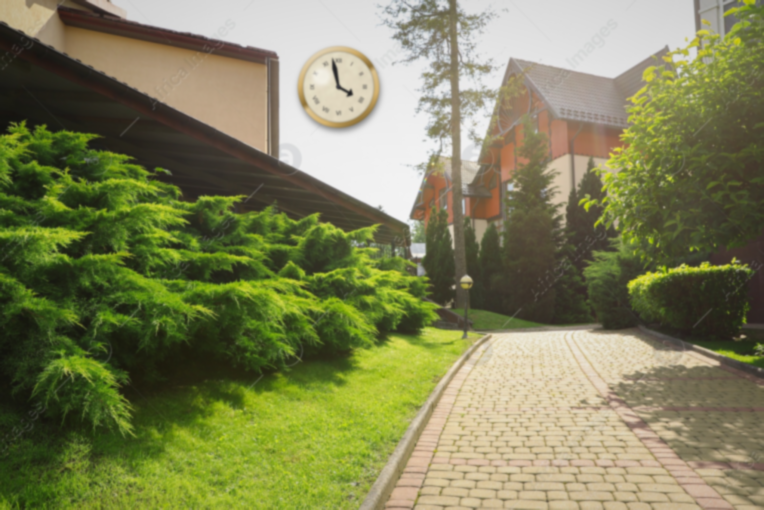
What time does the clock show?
3:58
